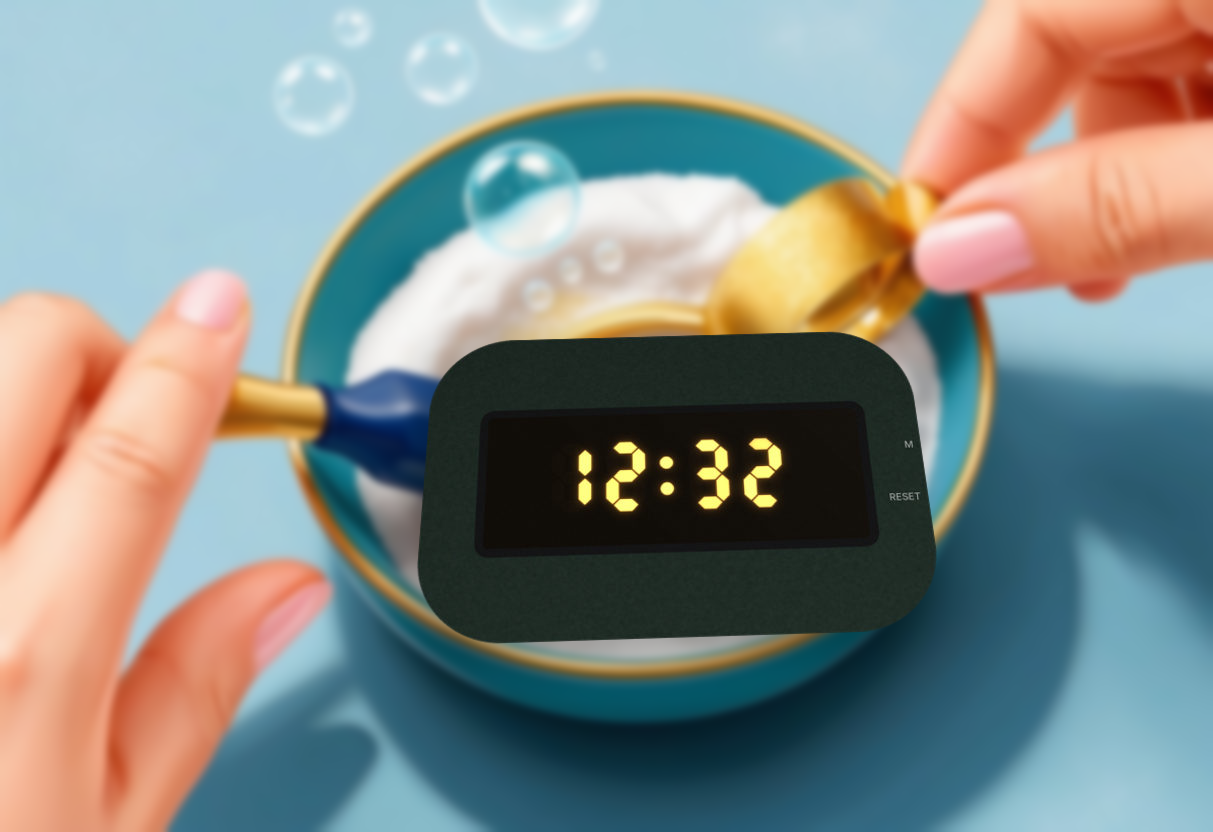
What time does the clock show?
12:32
